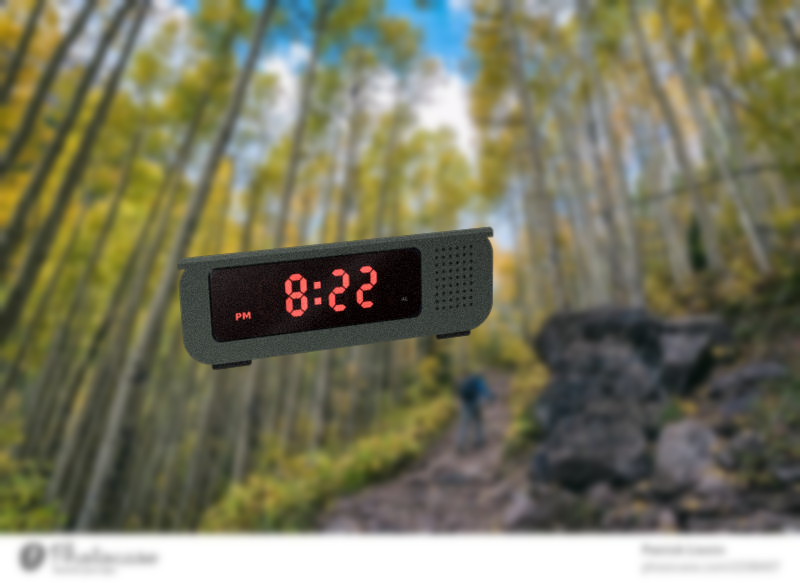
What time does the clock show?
8:22
